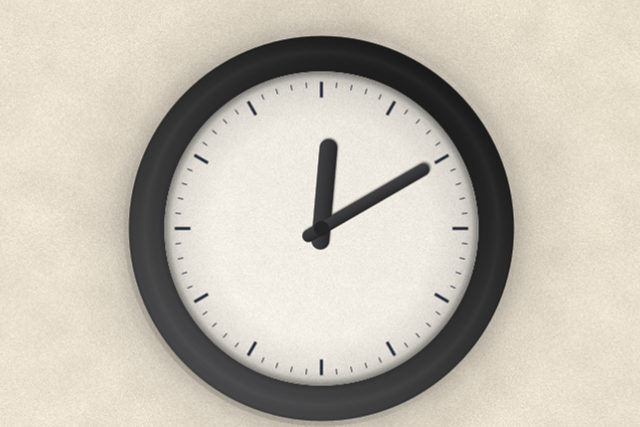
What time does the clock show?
12:10
